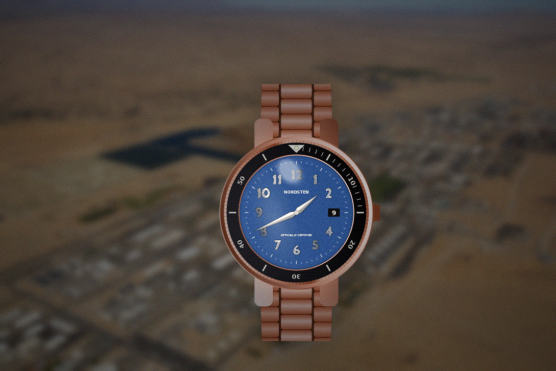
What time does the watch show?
1:41
